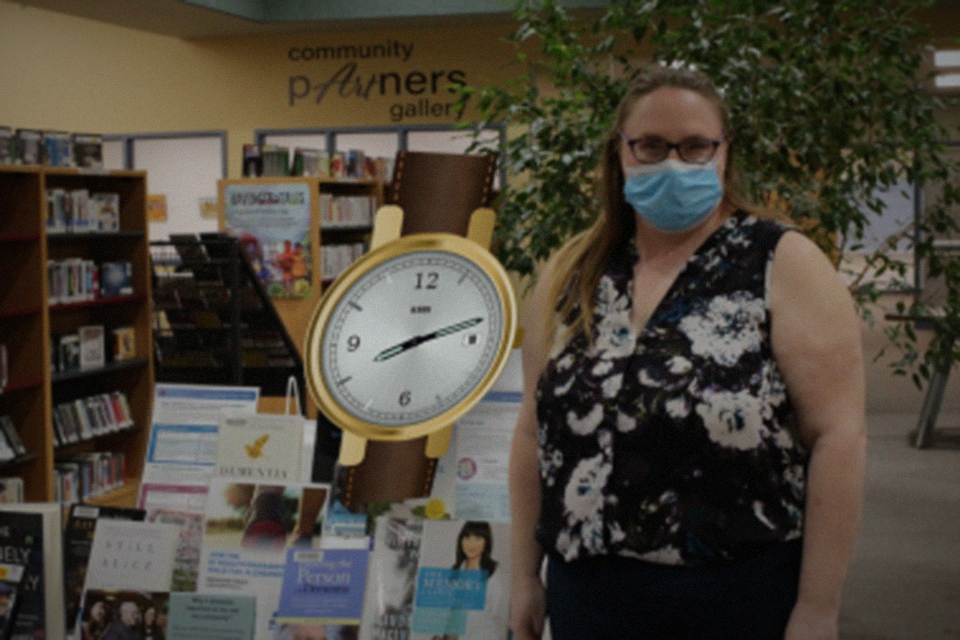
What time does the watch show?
8:12
